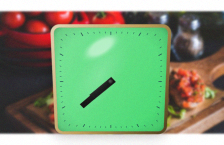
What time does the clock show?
7:38
